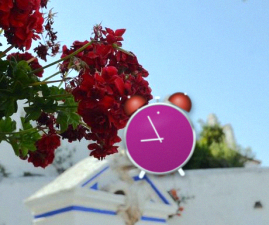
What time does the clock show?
8:56
